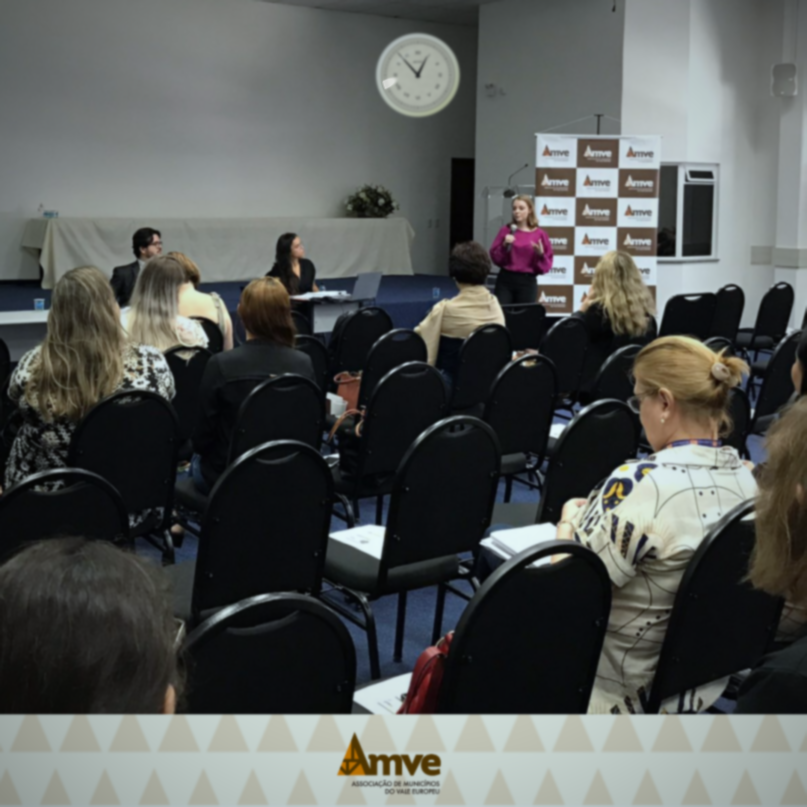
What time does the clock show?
12:53
